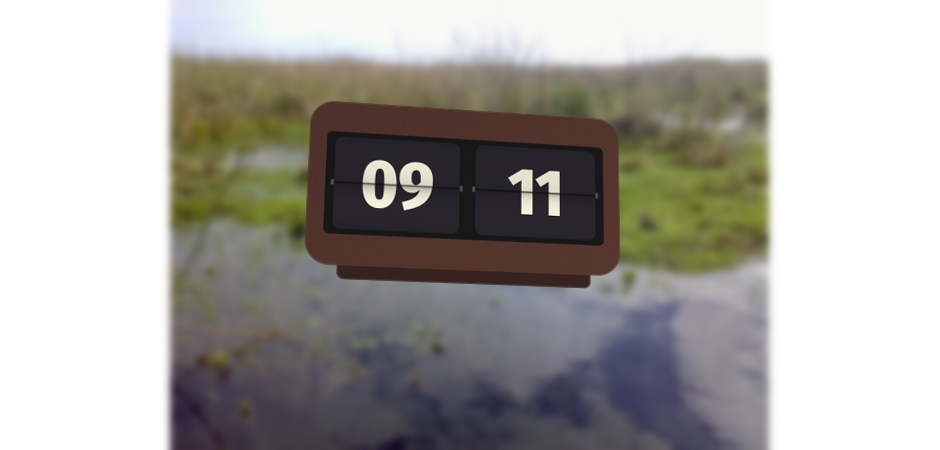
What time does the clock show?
9:11
